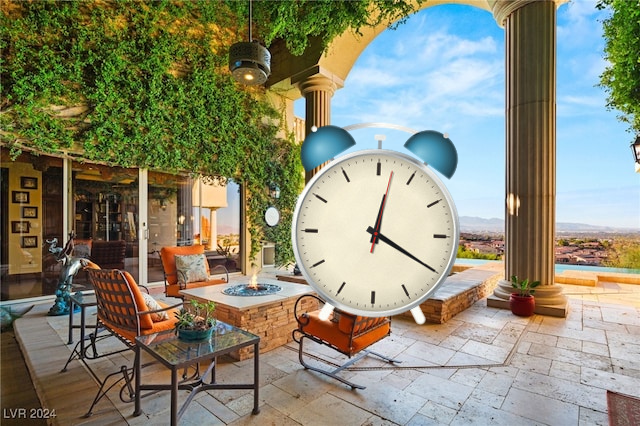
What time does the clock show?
12:20:02
